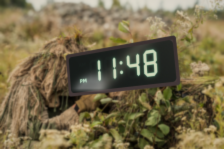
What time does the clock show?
11:48
